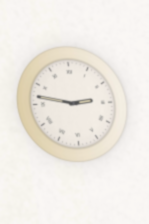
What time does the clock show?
2:47
